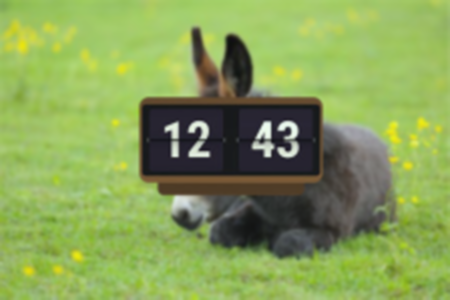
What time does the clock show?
12:43
